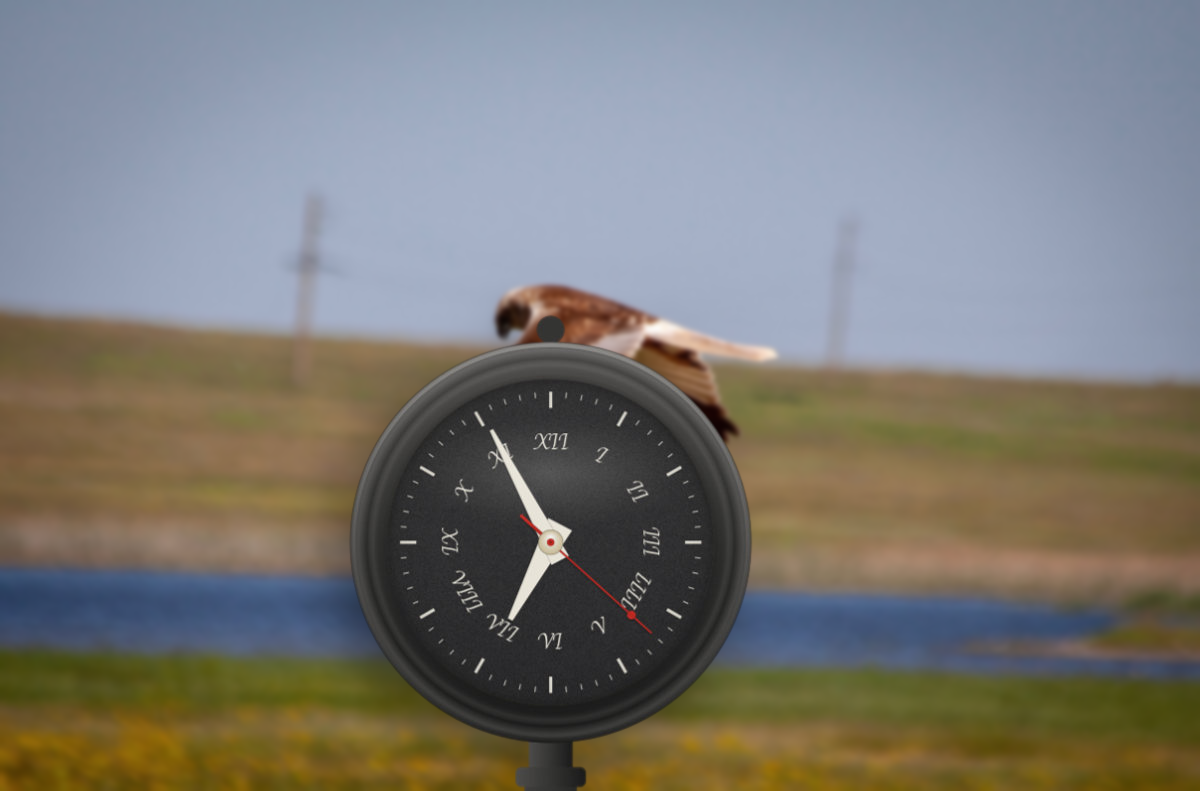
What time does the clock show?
6:55:22
